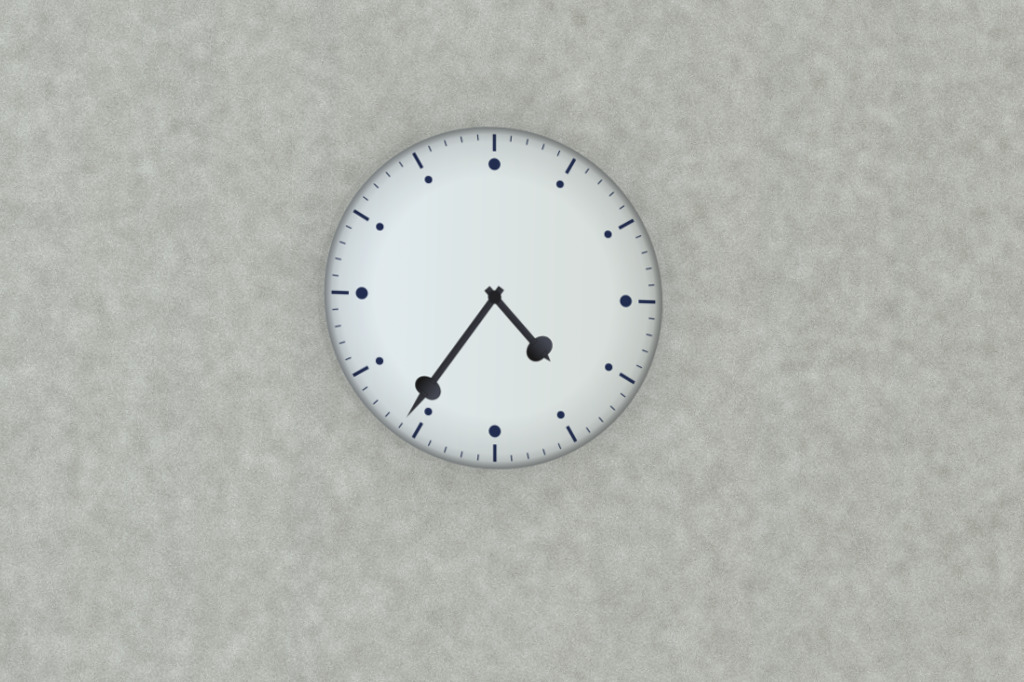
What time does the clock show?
4:36
